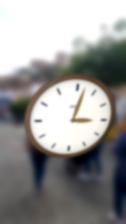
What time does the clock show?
3:02
